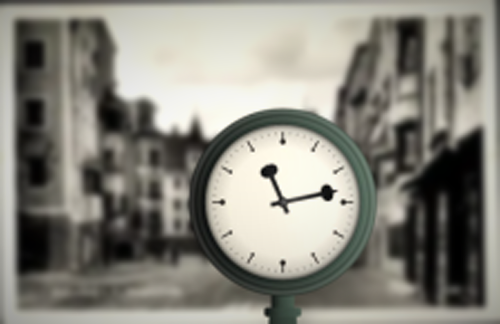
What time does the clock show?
11:13
